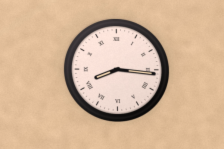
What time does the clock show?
8:16
